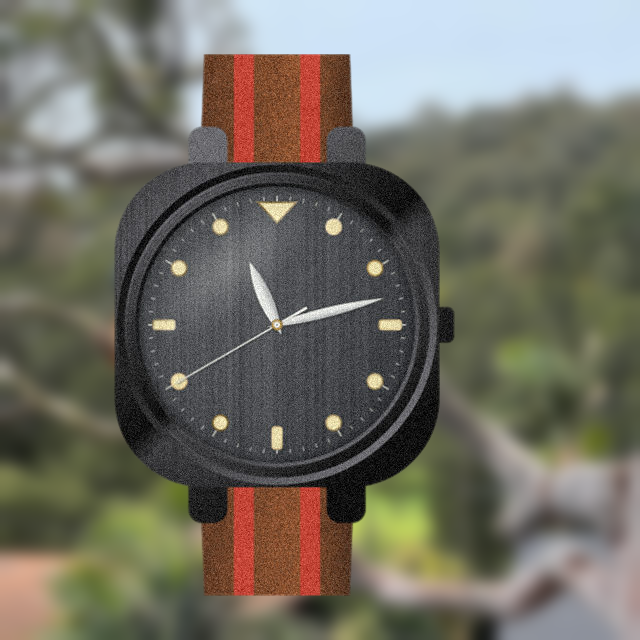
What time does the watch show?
11:12:40
